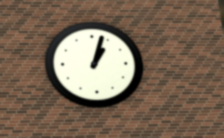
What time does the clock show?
1:03
